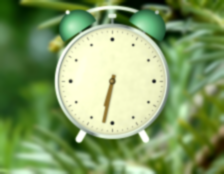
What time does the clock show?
6:32
